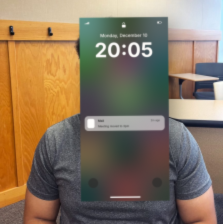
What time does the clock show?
20:05
